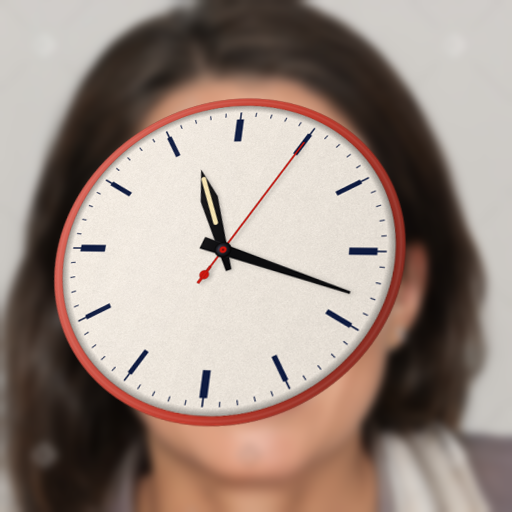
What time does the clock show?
11:18:05
